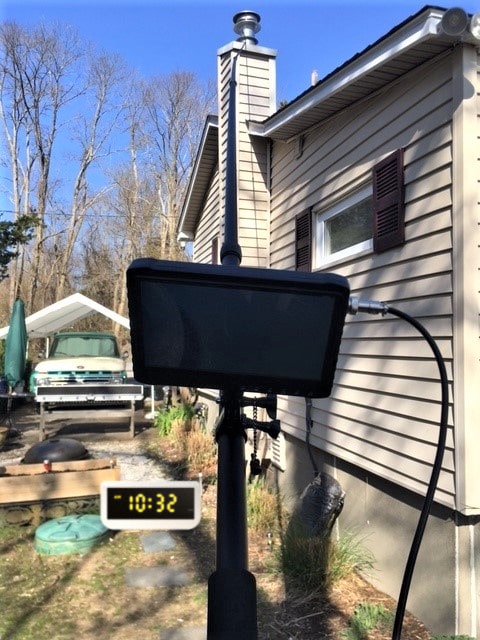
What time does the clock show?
10:32
